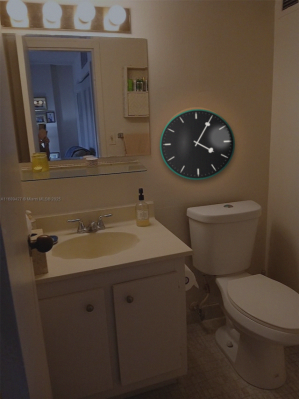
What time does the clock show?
4:05
